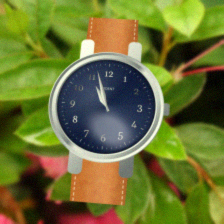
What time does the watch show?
10:57
